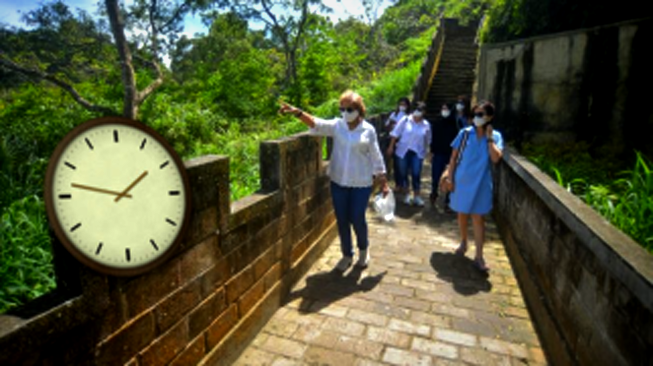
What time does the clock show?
1:47
